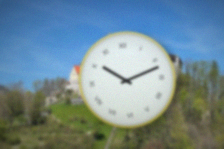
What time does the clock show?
10:12
